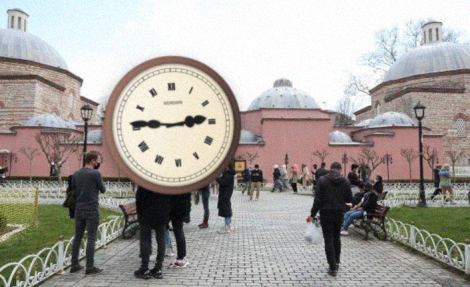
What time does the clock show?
2:46
